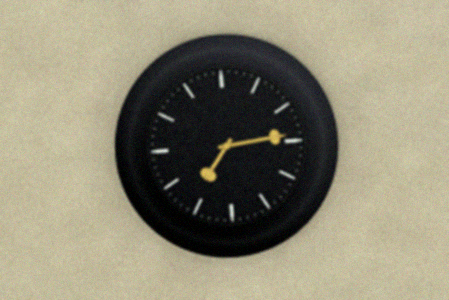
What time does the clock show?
7:14
